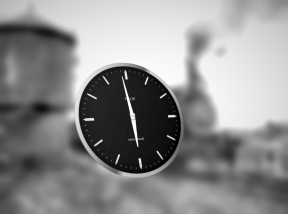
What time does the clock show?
5:59
